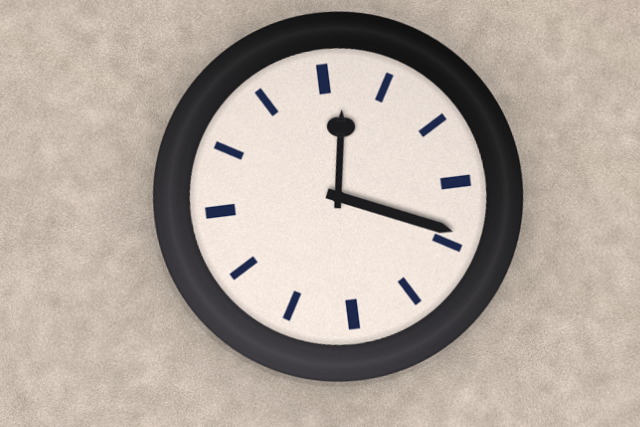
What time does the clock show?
12:19
